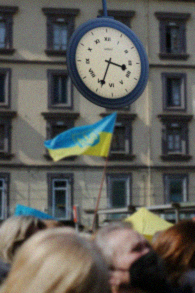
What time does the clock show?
3:34
